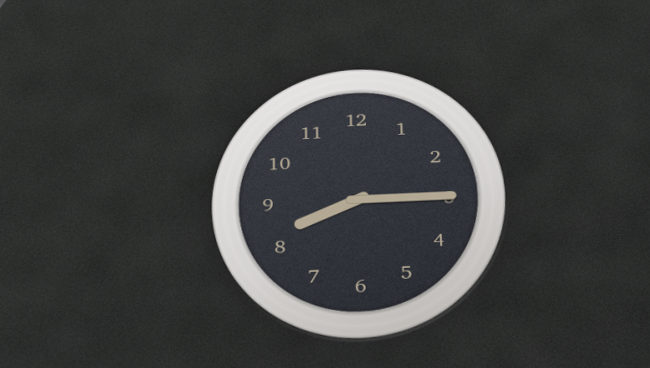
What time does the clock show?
8:15
